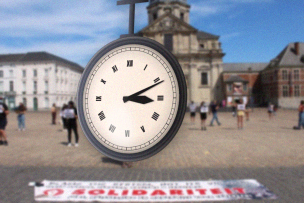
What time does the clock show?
3:11
